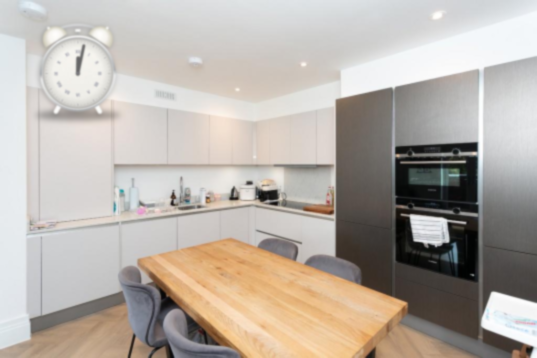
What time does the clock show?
12:02
